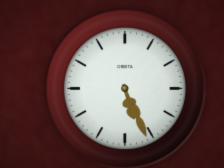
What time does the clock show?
5:26
